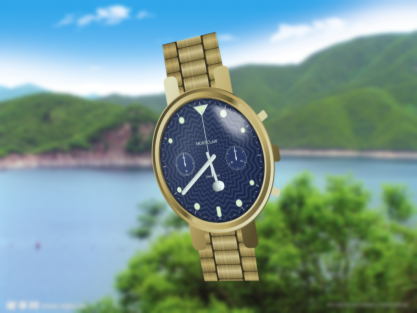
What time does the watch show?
5:39
